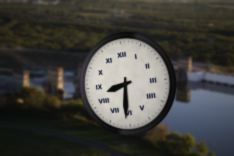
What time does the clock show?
8:31
